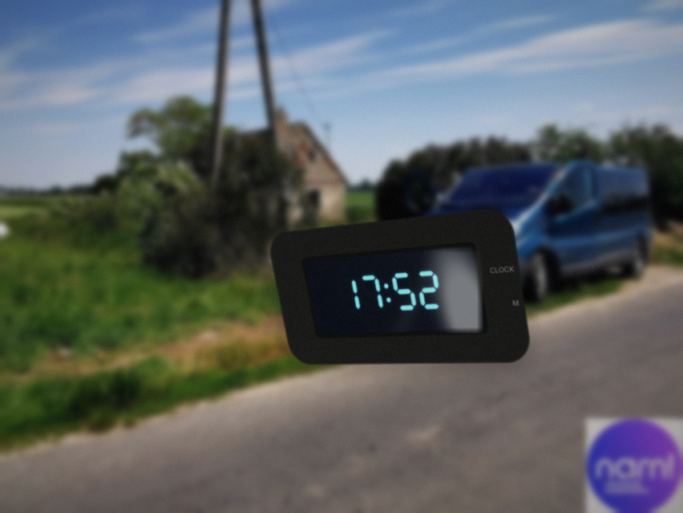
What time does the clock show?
17:52
